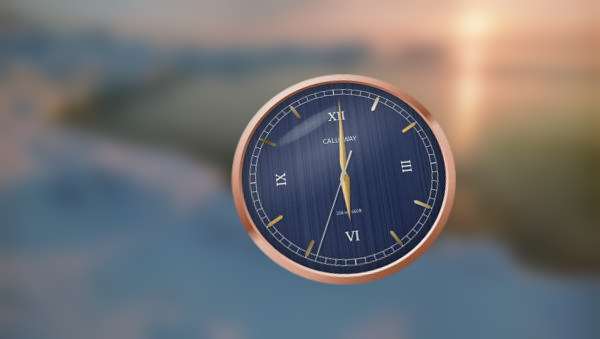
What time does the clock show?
6:00:34
